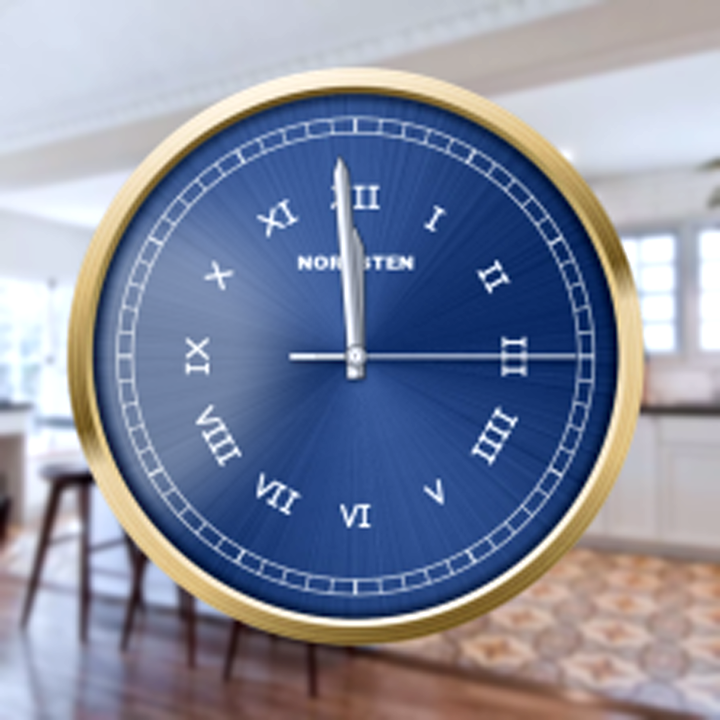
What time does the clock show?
11:59:15
